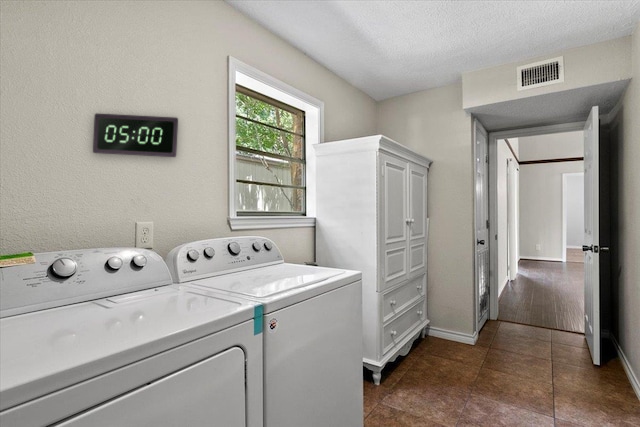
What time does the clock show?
5:00
